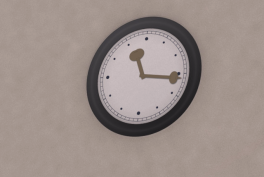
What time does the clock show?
11:16
